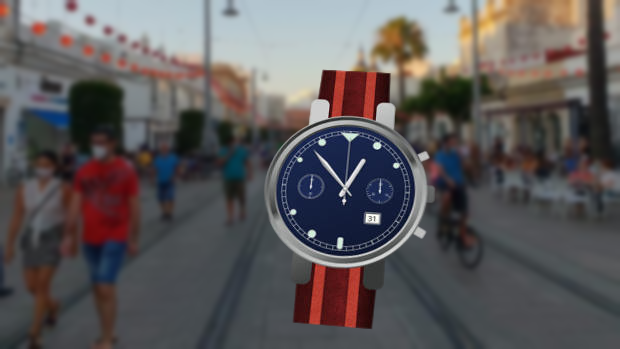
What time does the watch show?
12:53
